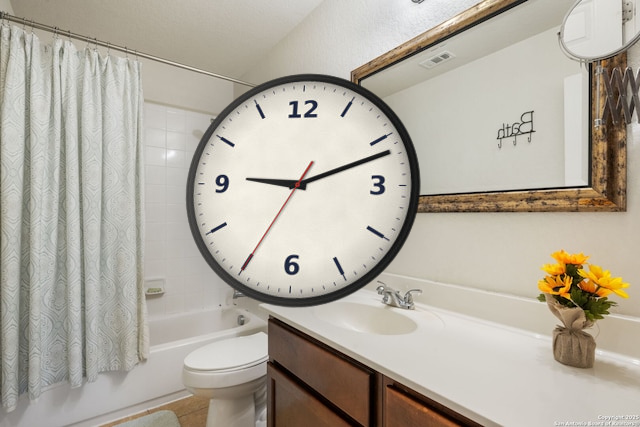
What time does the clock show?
9:11:35
